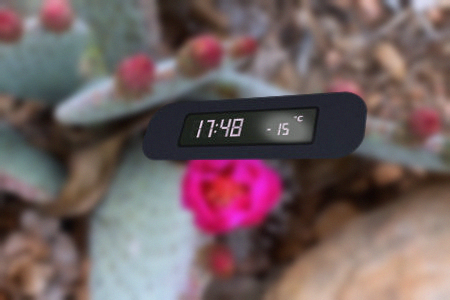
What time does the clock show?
17:48
